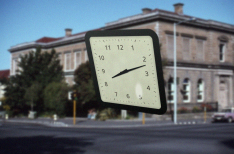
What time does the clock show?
8:12
